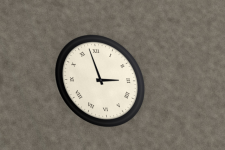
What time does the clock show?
2:58
